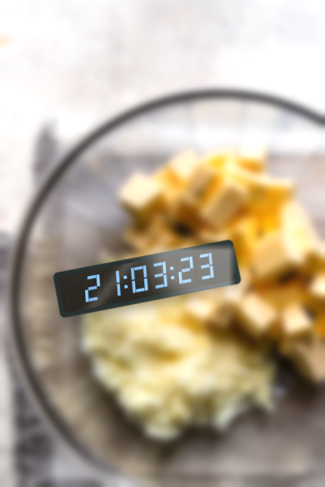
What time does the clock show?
21:03:23
